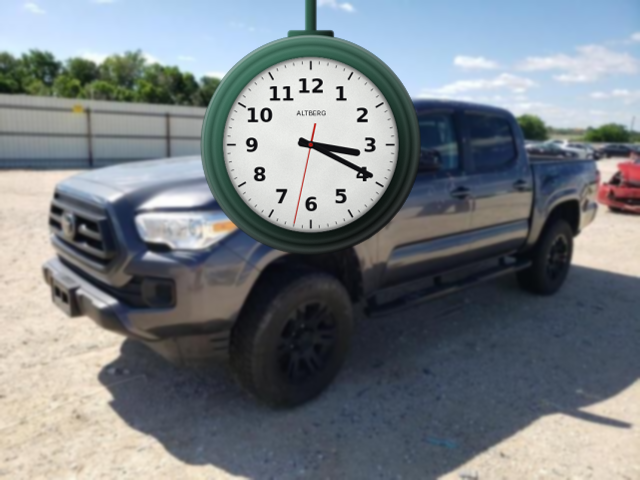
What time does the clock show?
3:19:32
